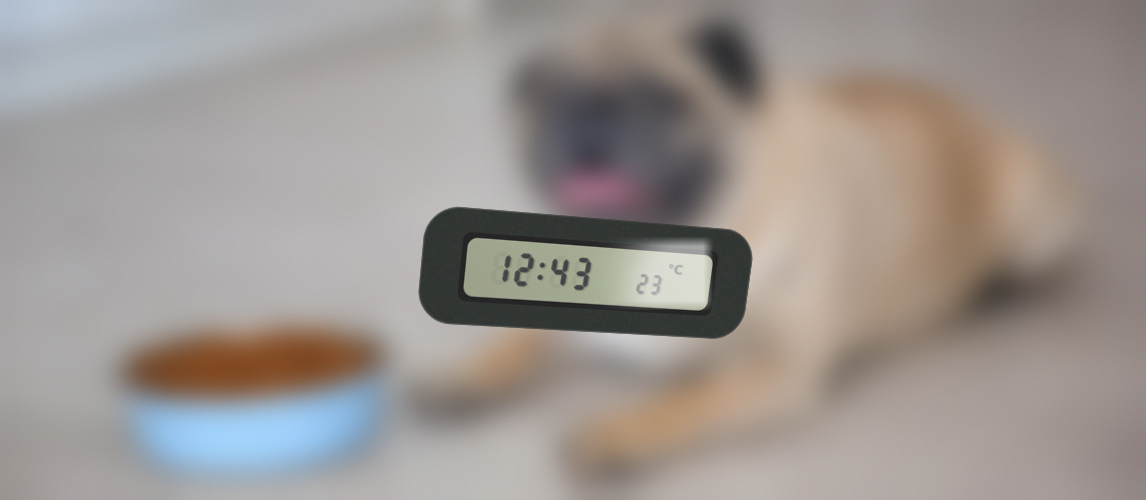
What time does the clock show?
12:43
